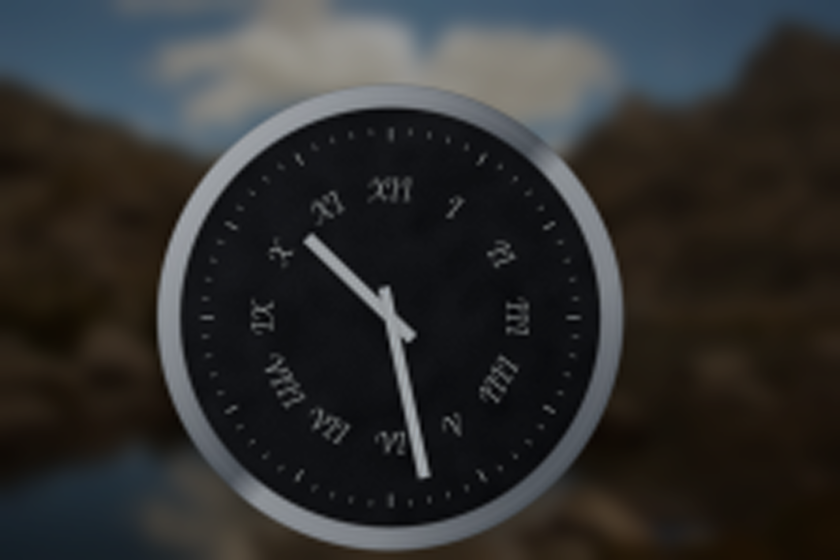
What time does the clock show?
10:28
